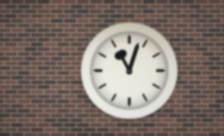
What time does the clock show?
11:03
